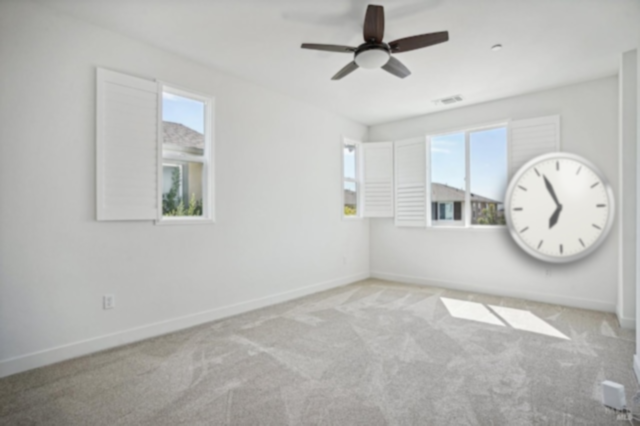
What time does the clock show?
6:56
